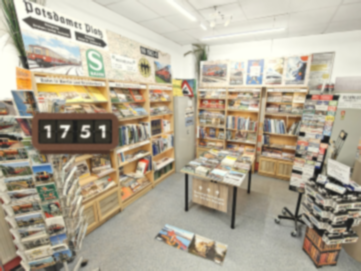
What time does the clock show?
17:51
